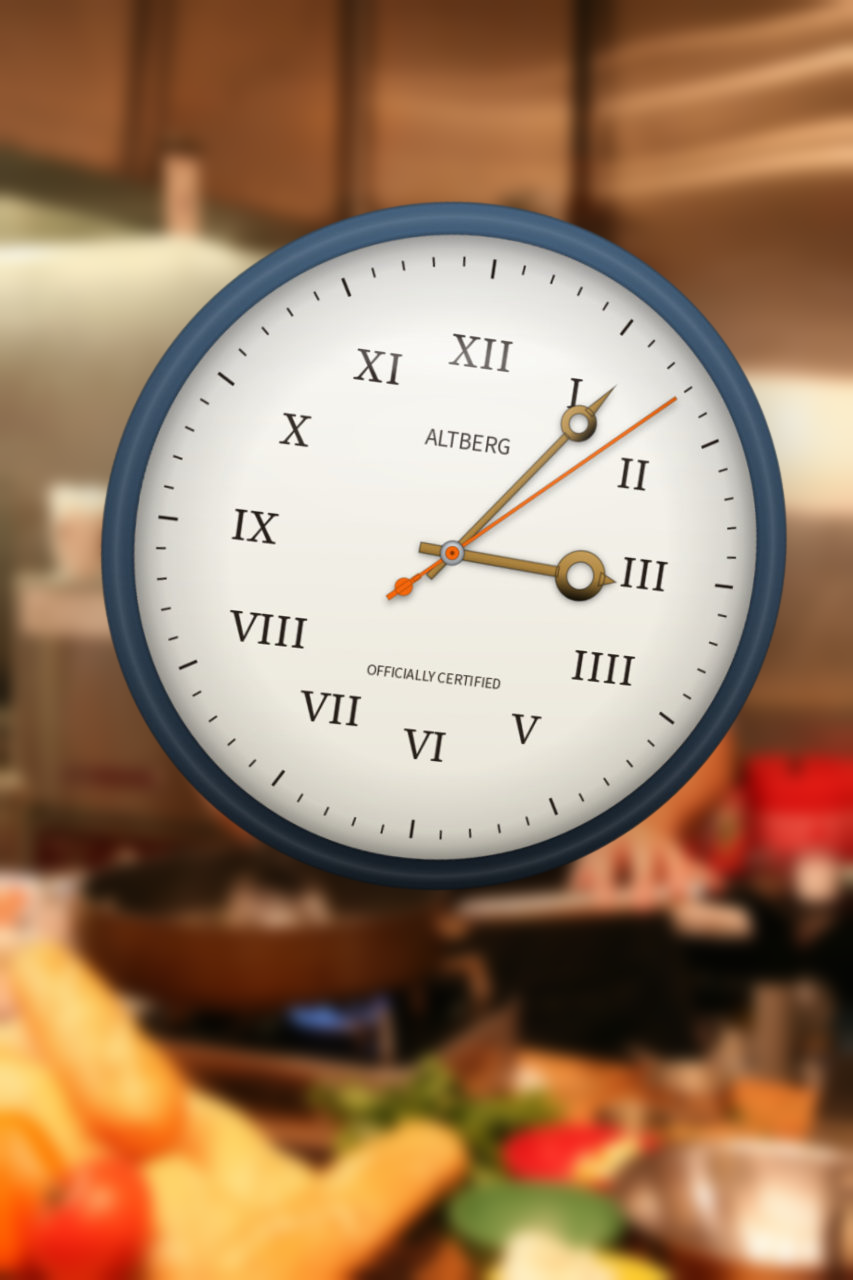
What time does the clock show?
3:06:08
